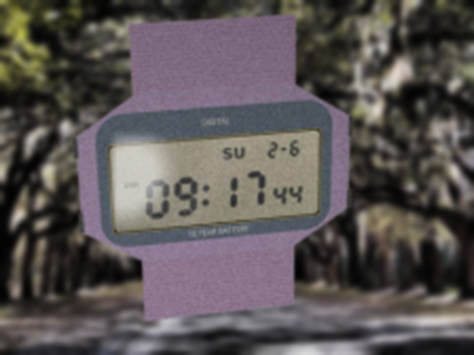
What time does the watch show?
9:17:44
